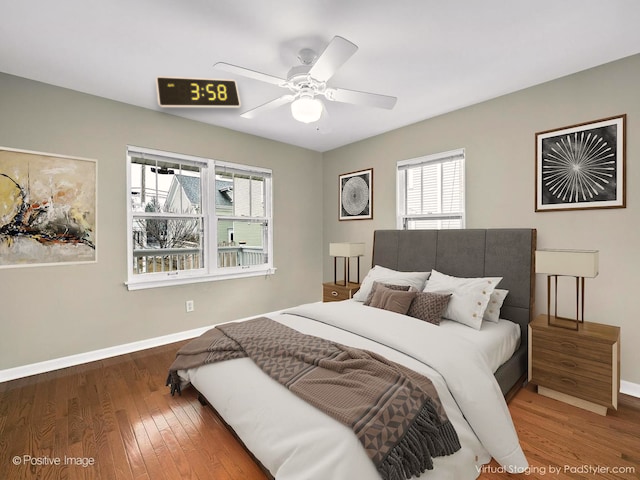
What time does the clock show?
3:58
